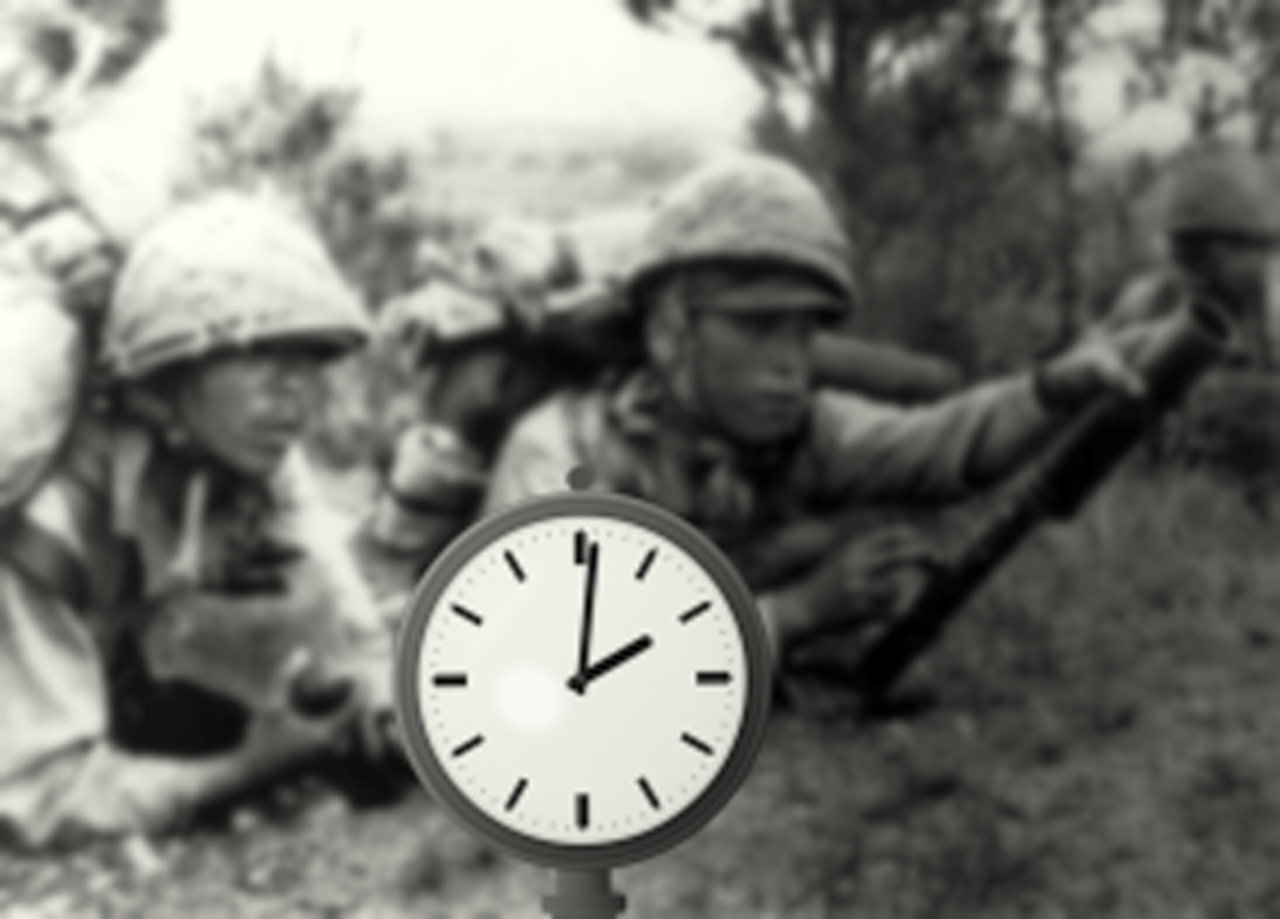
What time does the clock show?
2:01
